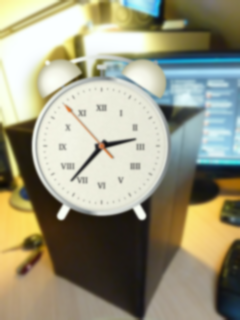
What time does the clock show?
2:36:53
